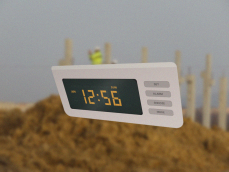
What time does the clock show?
12:56
